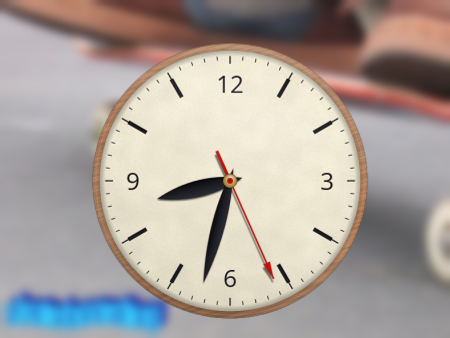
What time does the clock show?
8:32:26
